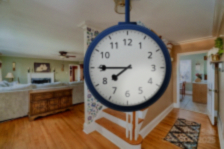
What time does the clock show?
7:45
